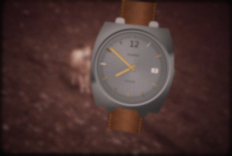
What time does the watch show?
7:51
